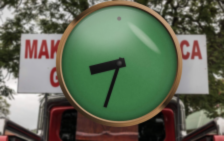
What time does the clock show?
8:33
